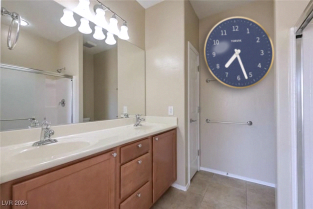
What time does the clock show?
7:27
